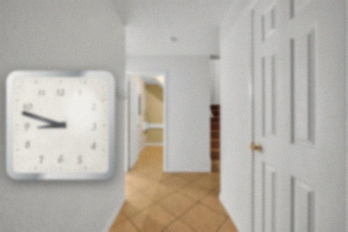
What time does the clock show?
8:48
